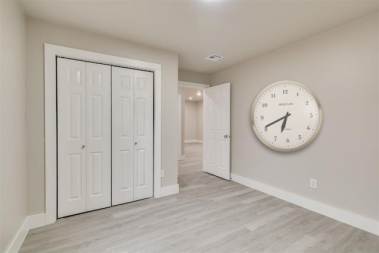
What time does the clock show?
6:41
